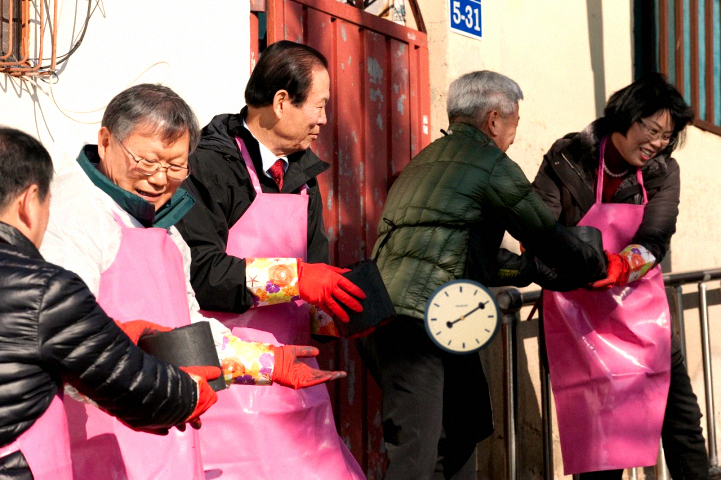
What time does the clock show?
8:10
